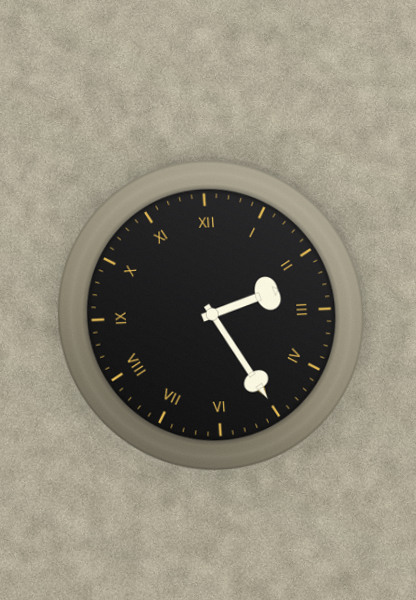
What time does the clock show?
2:25
